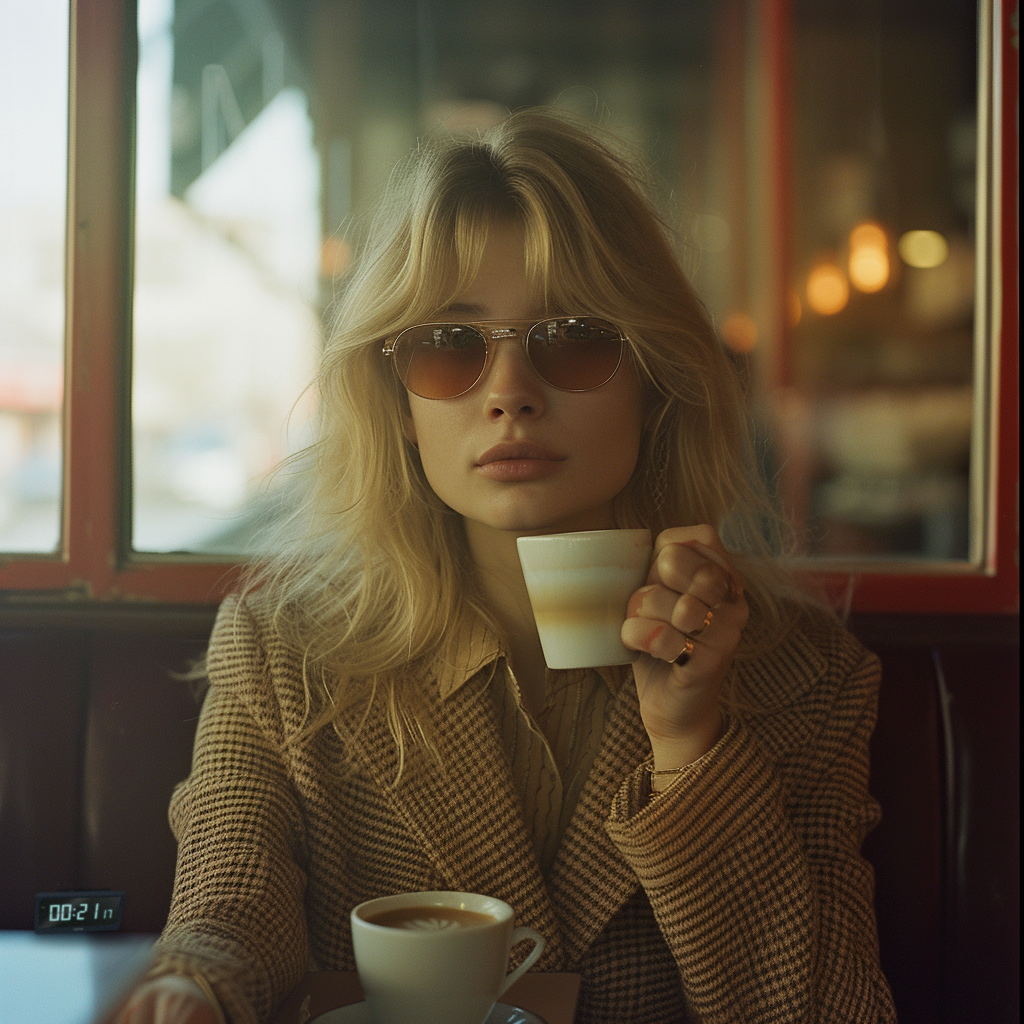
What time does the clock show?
0:21
